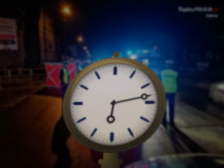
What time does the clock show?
6:13
